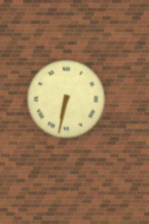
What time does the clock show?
6:32
